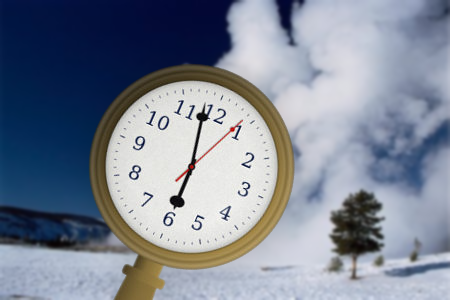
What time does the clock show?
5:58:04
